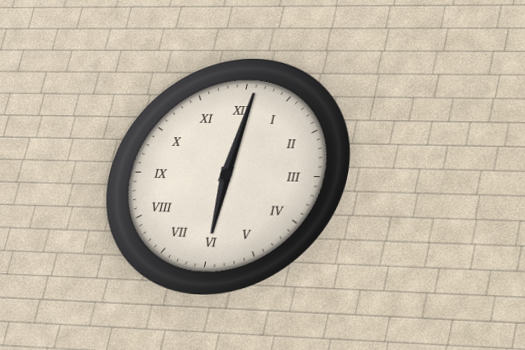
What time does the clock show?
6:01
